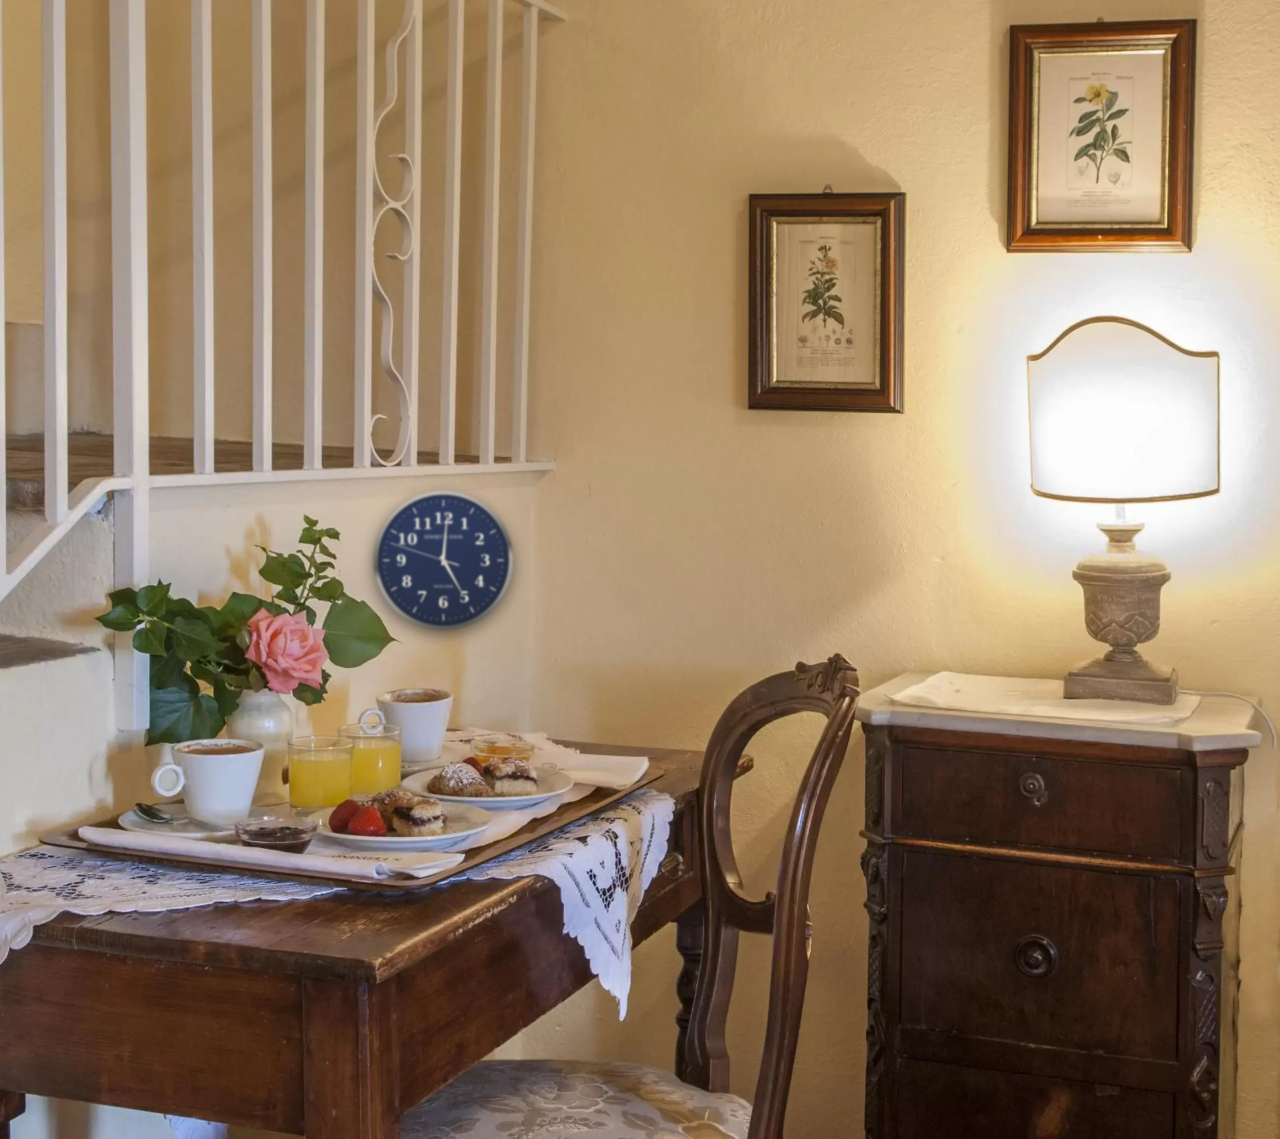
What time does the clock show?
5:00:48
